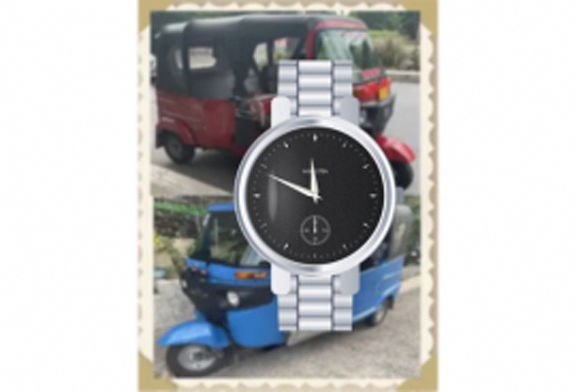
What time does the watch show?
11:49
